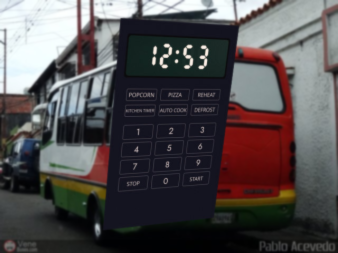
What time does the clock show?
12:53
